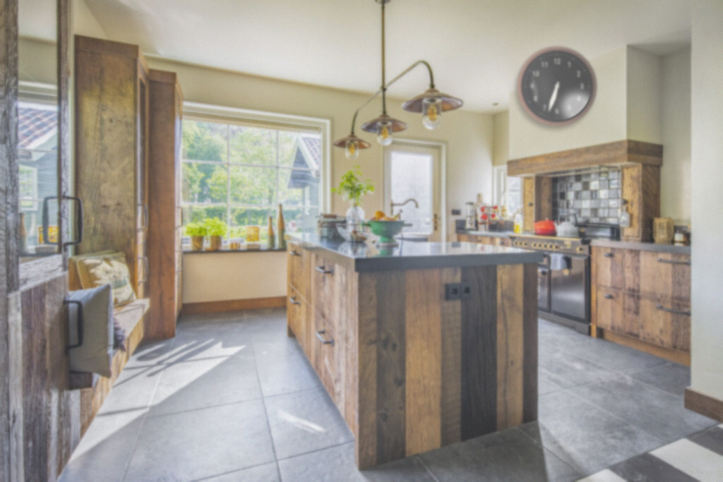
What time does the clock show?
6:33
